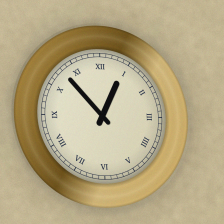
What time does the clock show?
12:53
